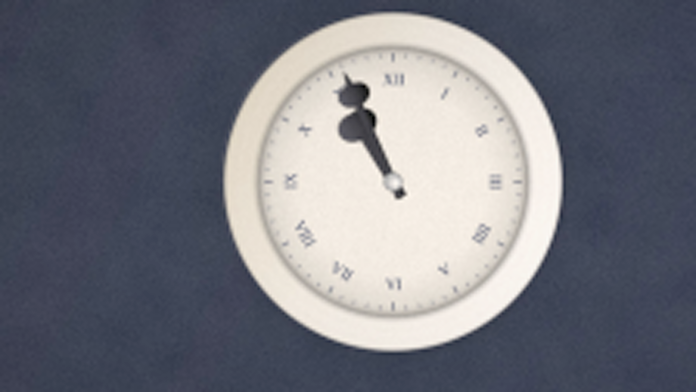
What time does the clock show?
10:56
